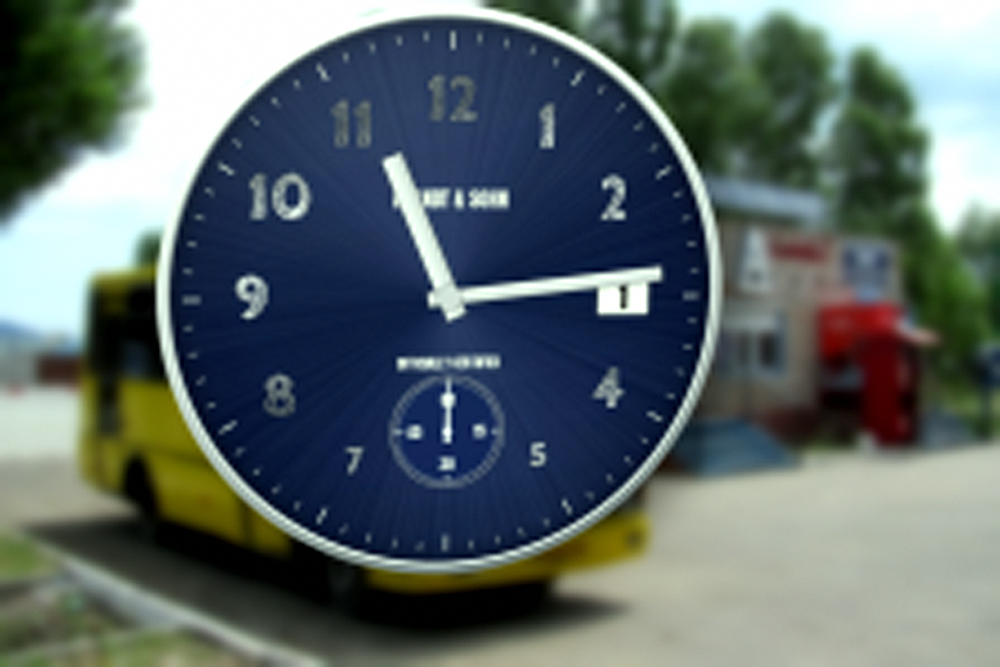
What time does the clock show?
11:14
